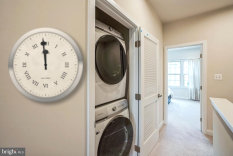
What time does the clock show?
11:59
